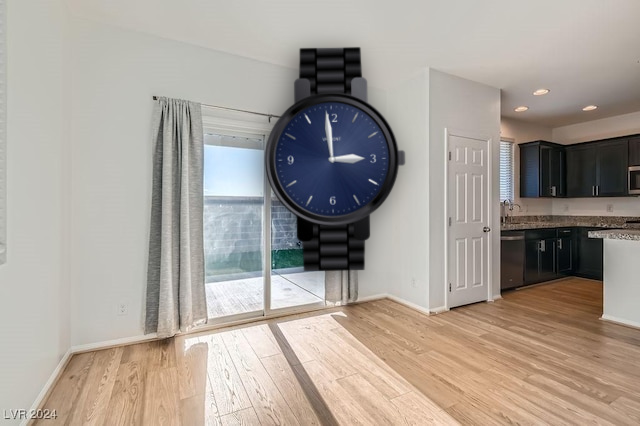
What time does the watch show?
2:59
